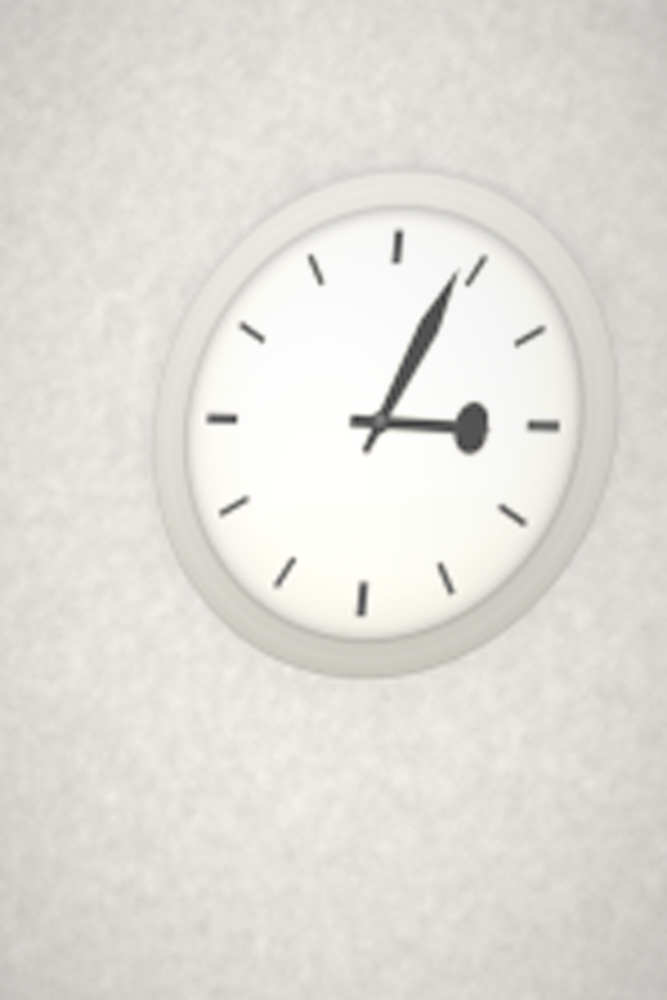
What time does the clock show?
3:04
